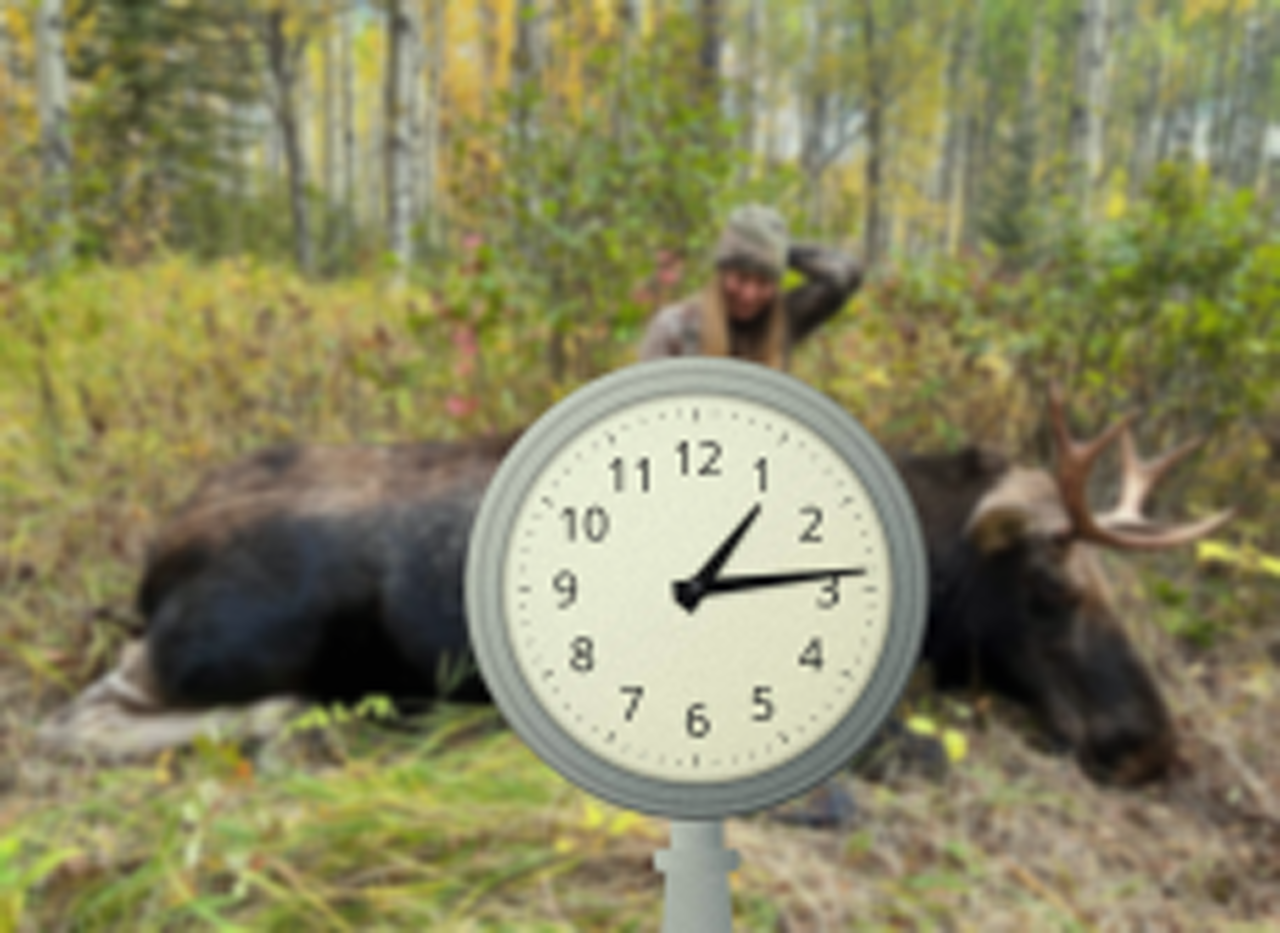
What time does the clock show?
1:14
